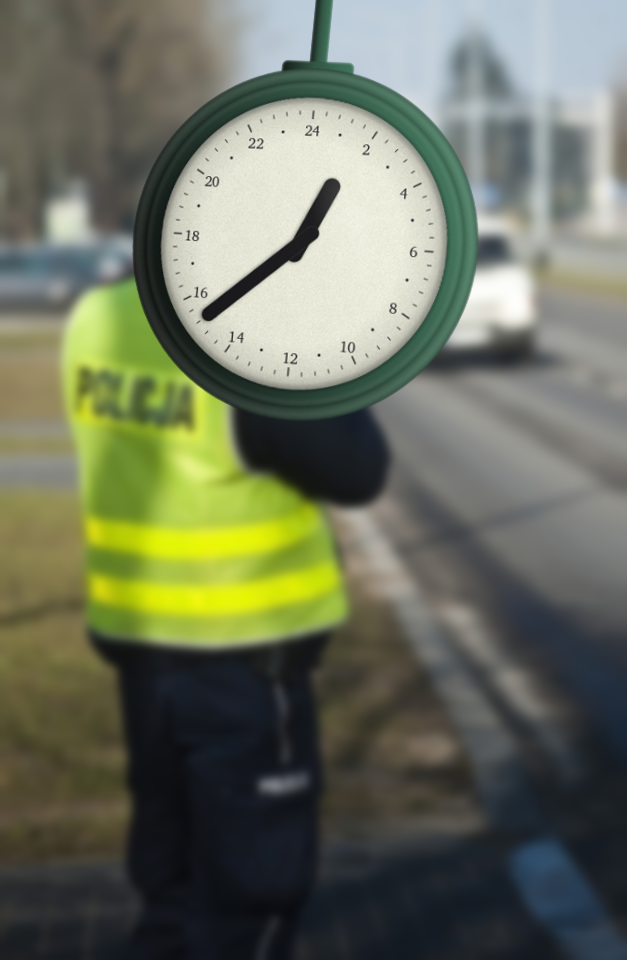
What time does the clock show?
1:38
